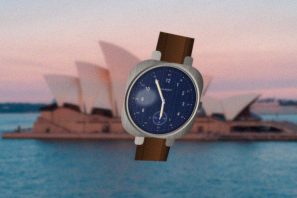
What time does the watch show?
5:55
